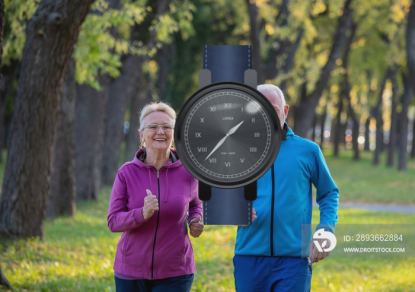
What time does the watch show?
1:37
